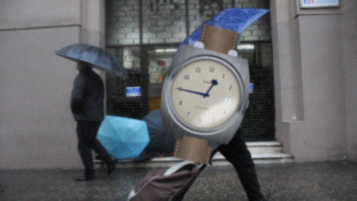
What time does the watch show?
12:45
